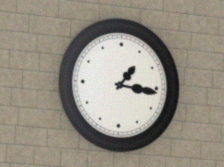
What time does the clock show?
1:16
